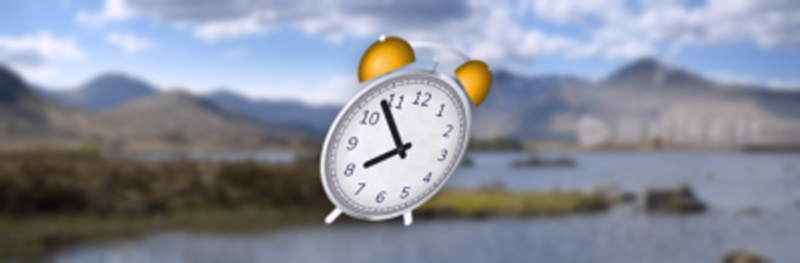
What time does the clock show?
7:53
